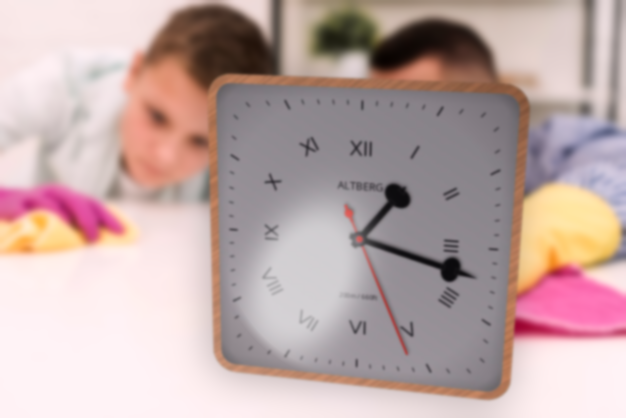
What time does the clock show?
1:17:26
